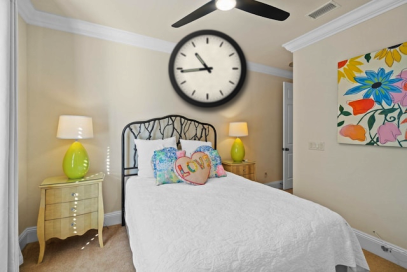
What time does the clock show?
10:44
